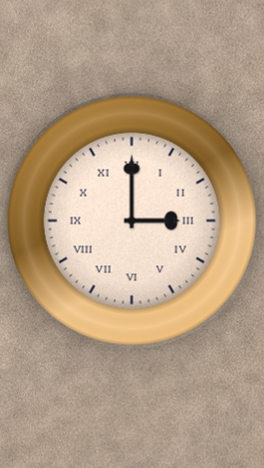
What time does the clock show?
3:00
